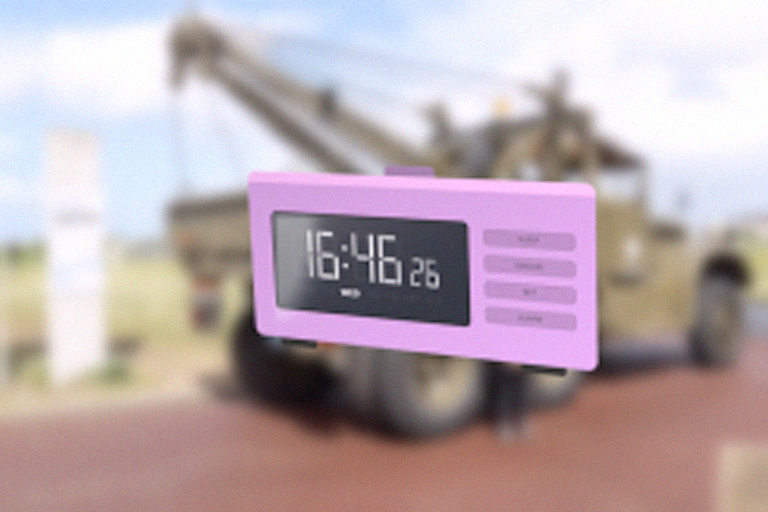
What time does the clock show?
16:46:26
